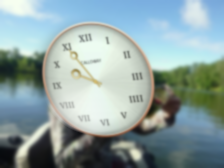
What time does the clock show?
9:55
